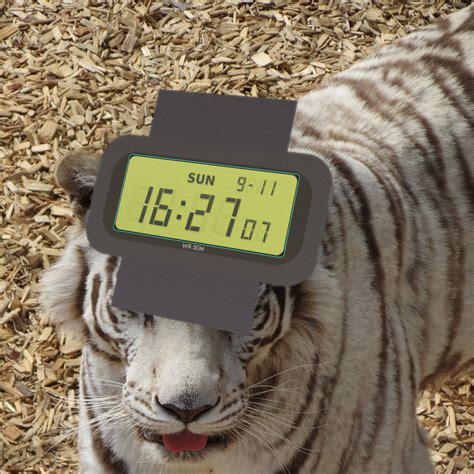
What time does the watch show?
16:27:07
